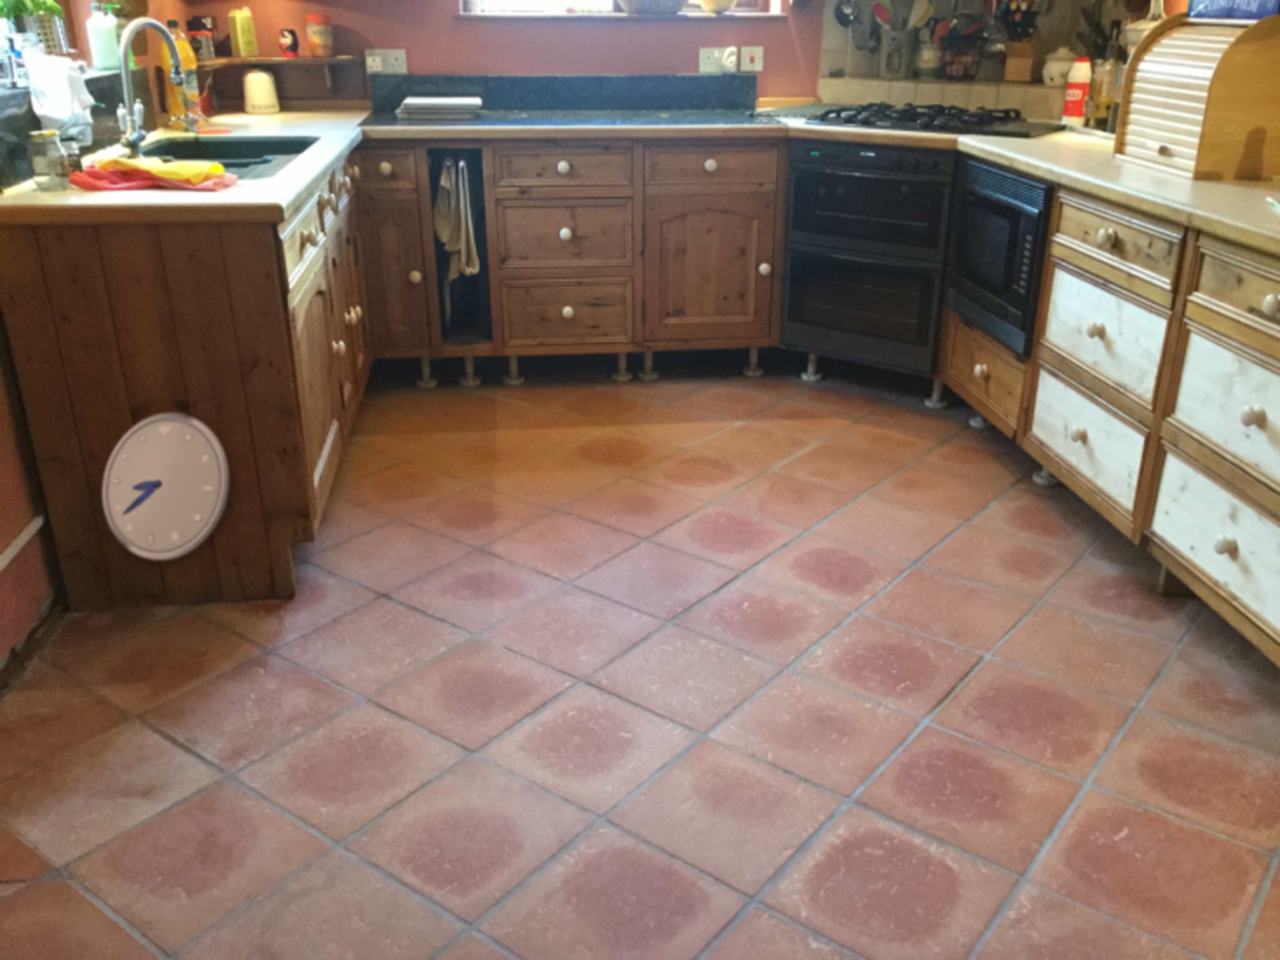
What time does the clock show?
8:38
